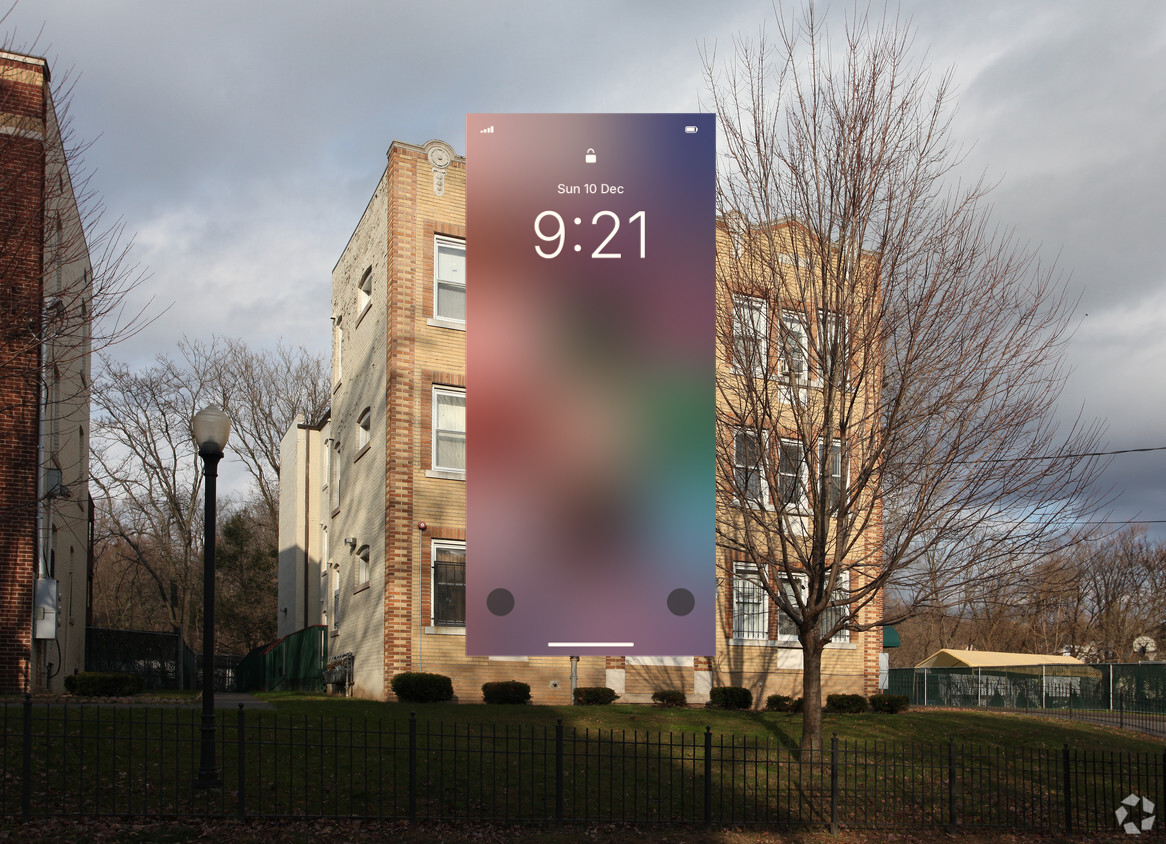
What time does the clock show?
9:21
